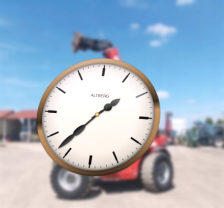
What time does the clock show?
1:37
